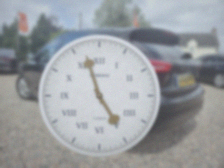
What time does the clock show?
4:57
